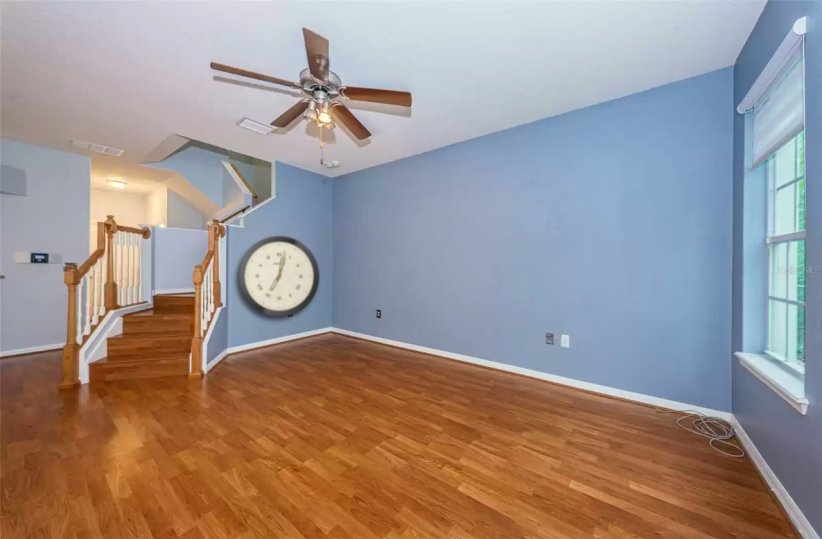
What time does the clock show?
7:02
